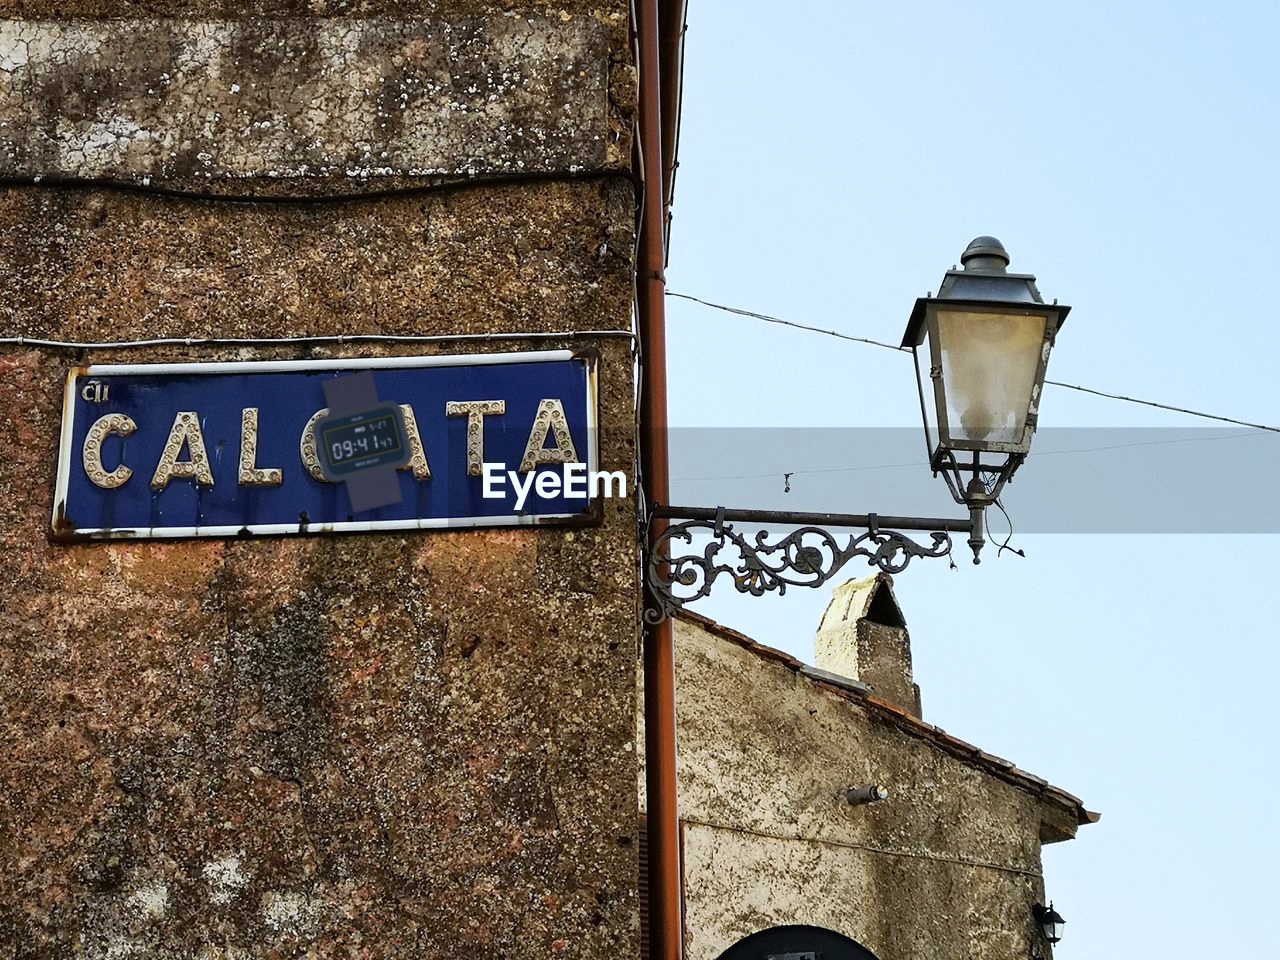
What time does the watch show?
9:41
